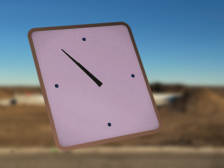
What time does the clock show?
10:54
